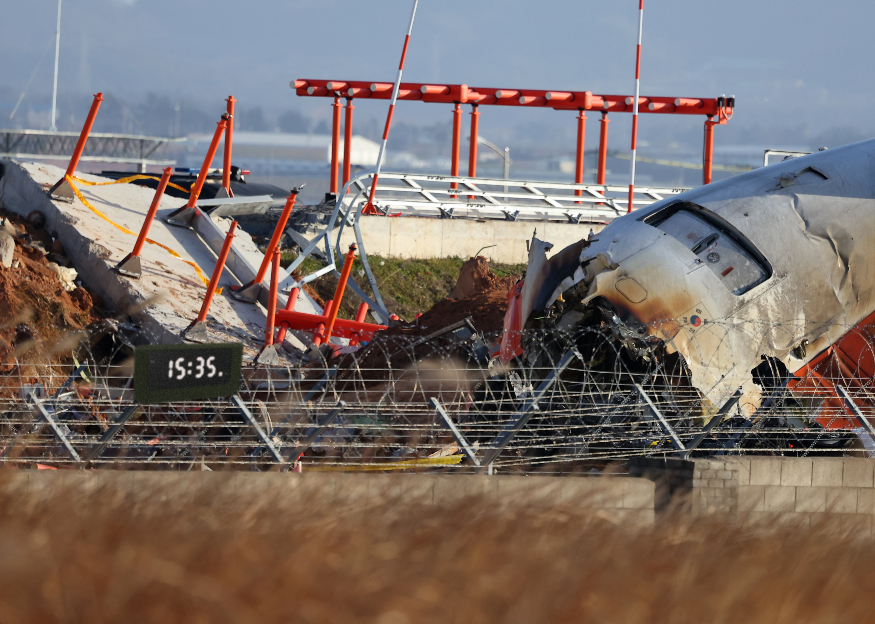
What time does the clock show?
15:35
